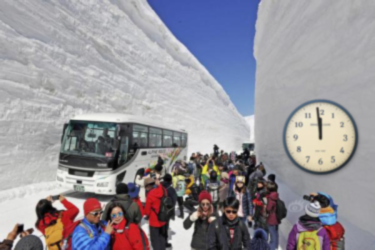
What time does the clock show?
11:59
